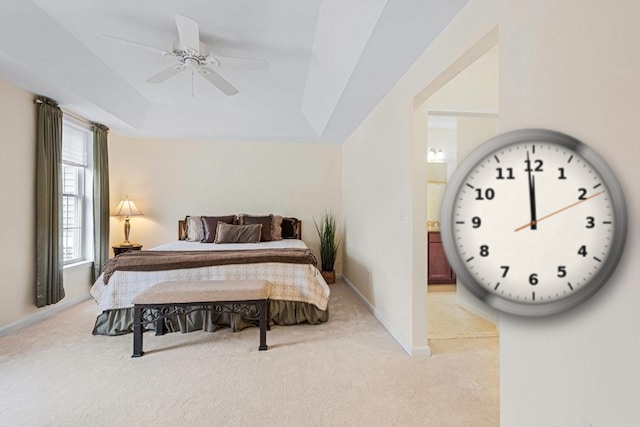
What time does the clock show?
11:59:11
